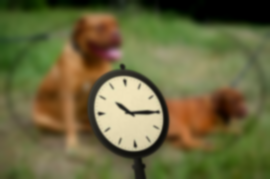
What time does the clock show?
10:15
